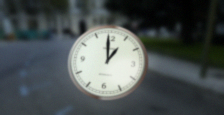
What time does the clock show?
12:59
